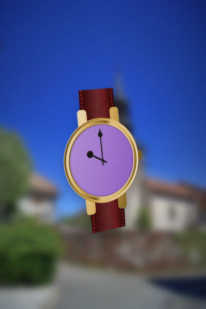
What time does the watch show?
10:00
